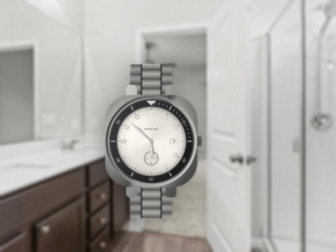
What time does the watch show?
5:52
